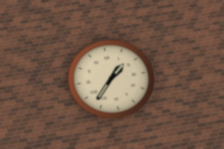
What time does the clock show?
1:37
